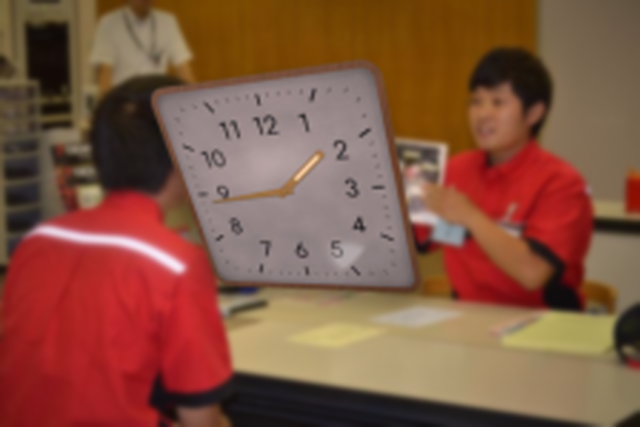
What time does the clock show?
1:44
